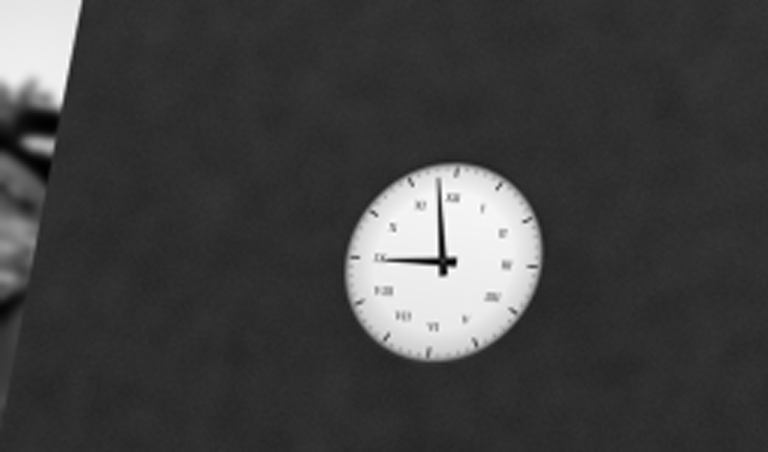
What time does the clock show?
8:58
